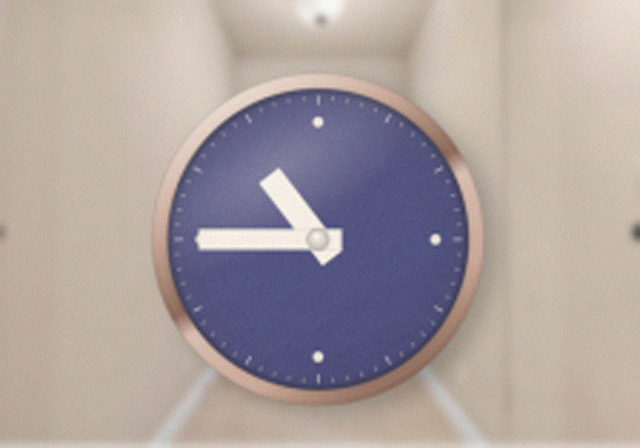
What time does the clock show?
10:45
